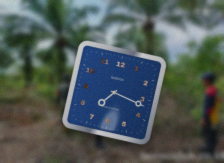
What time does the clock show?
7:17
